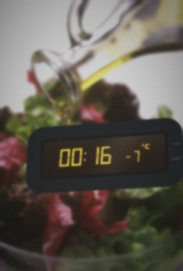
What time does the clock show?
0:16
